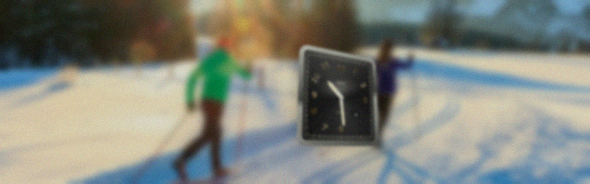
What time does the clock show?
10:29
